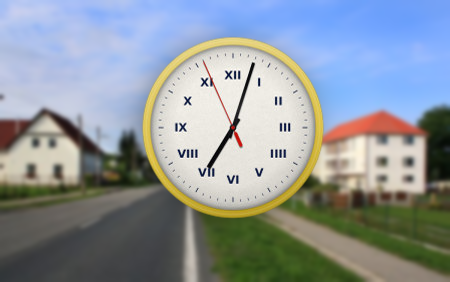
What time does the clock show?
7:02:56
